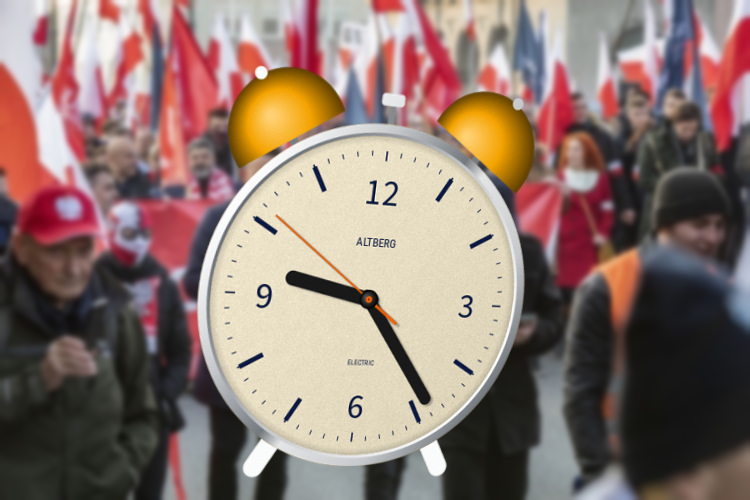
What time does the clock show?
9:23:51
